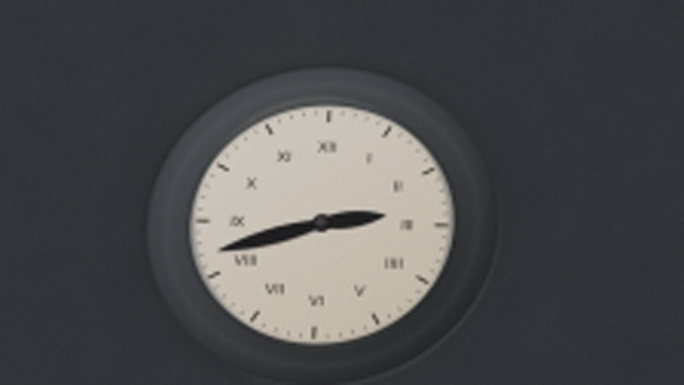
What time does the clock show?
2:42
